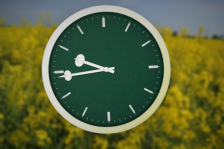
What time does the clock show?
9:44
